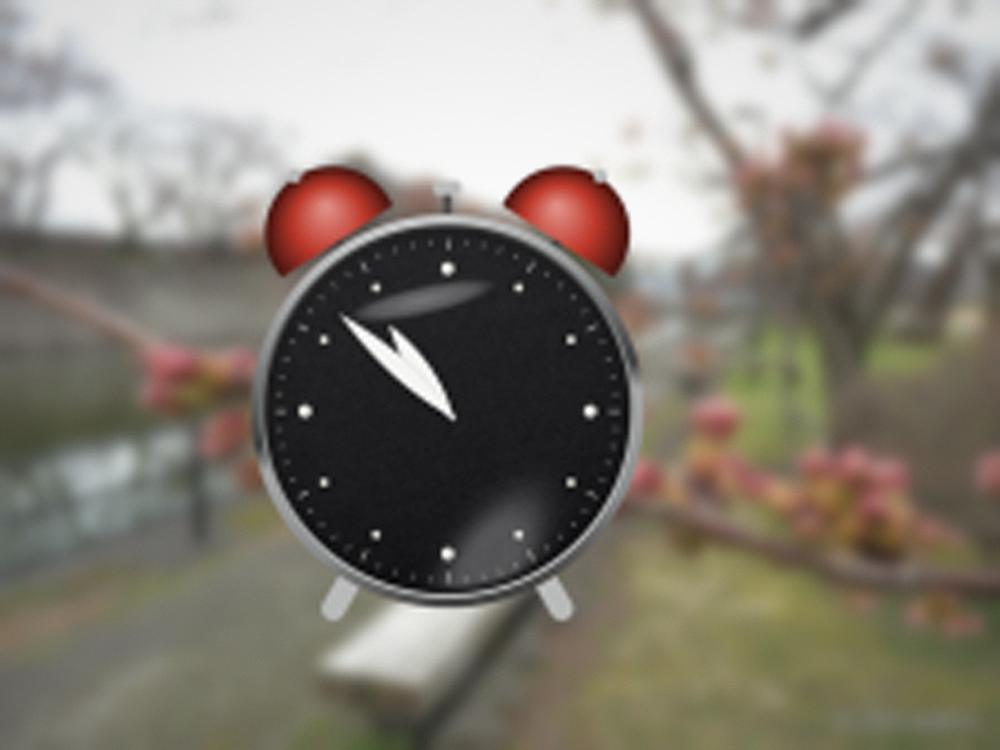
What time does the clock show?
10:52
